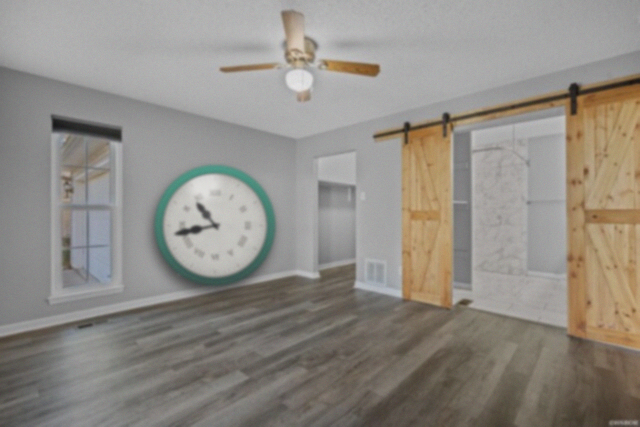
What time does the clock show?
10:43
